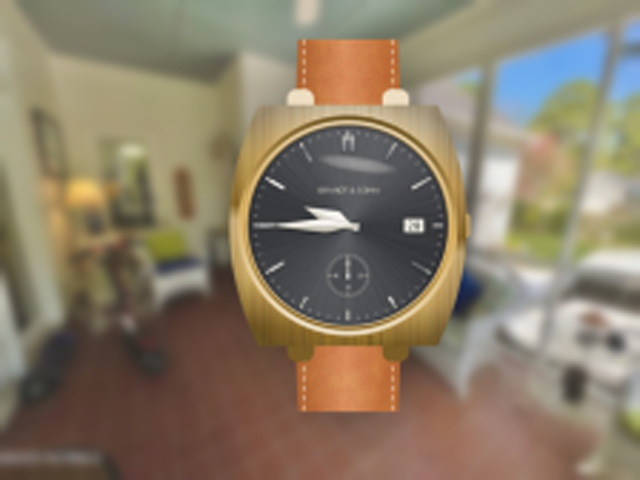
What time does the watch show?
9:45
